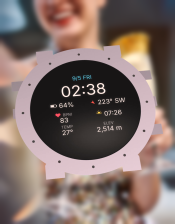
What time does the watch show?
2:38
